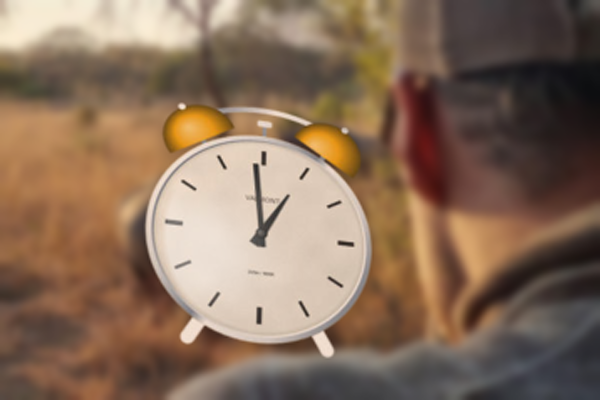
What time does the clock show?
12:59
